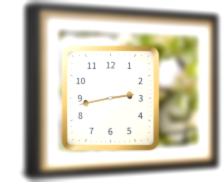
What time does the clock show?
2:43
